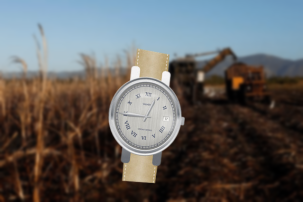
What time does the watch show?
12:45
